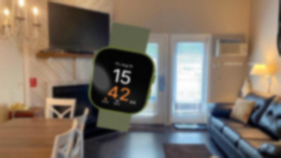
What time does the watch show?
15:42
